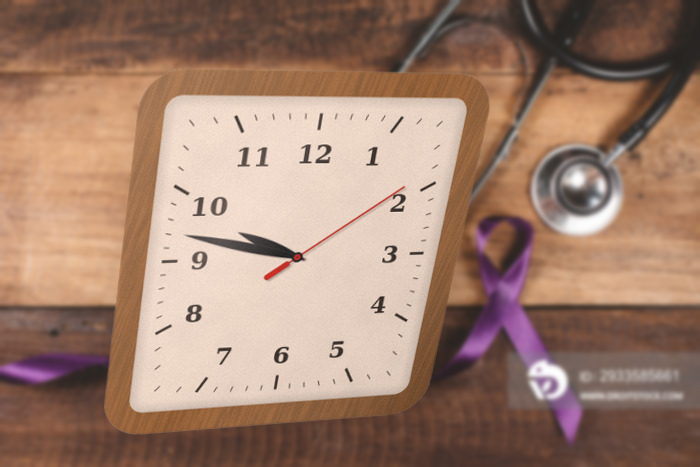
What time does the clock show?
9:47:09
